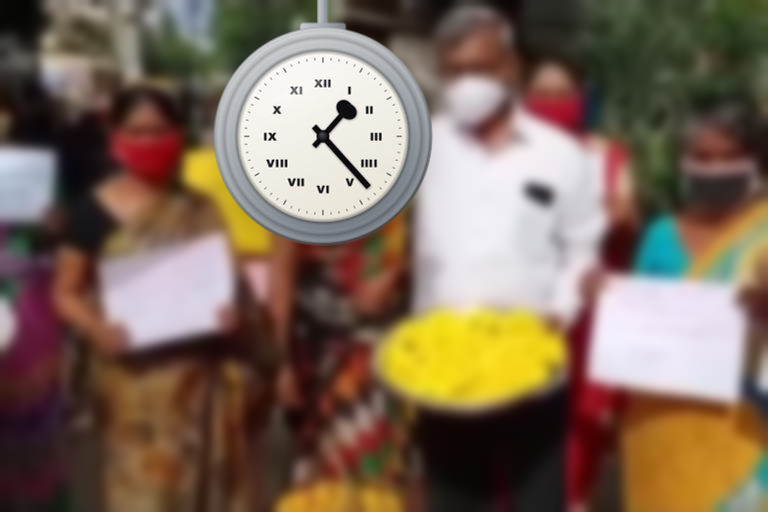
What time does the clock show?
1:23
